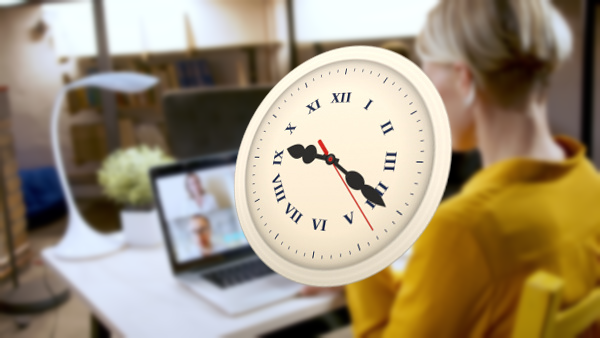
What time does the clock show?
9:20:23
